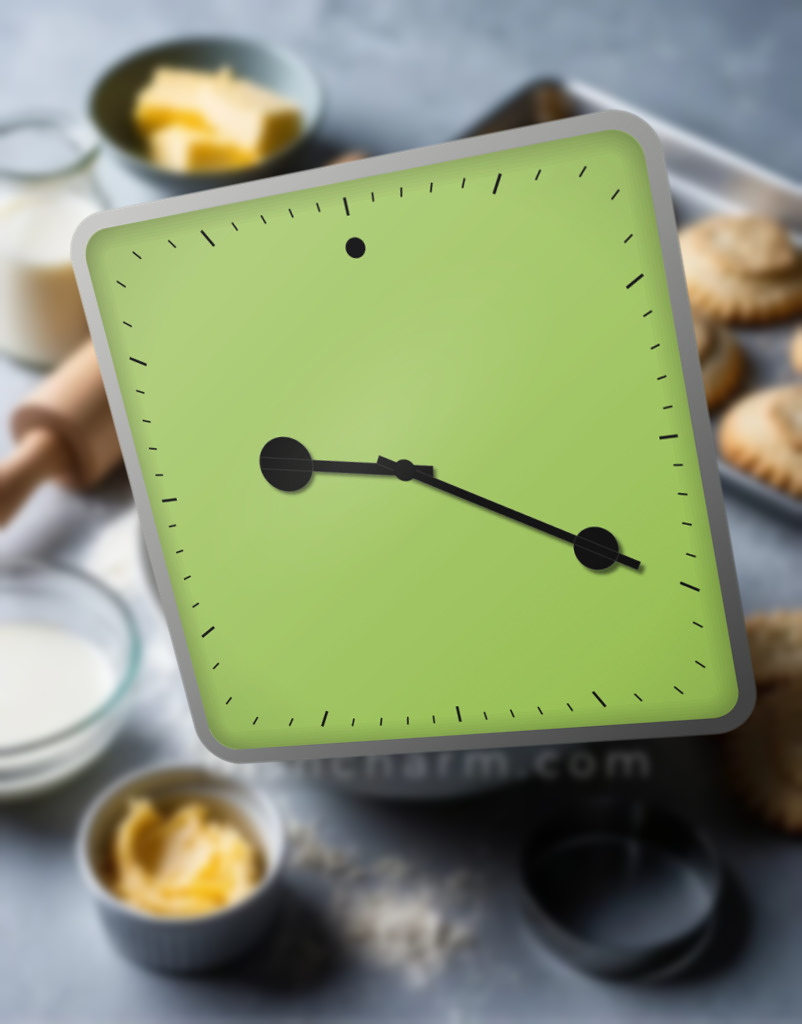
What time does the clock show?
9:20
